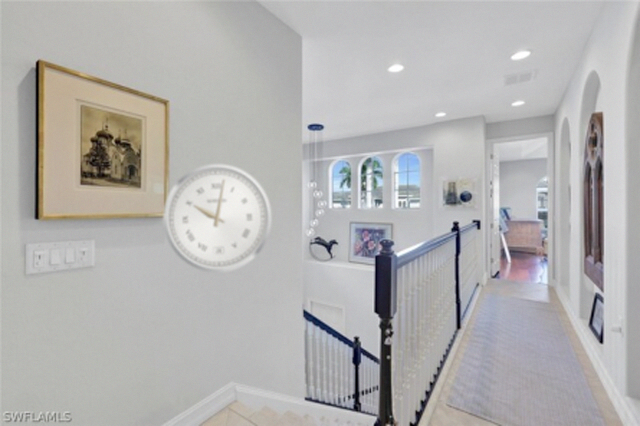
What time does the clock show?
10:02
